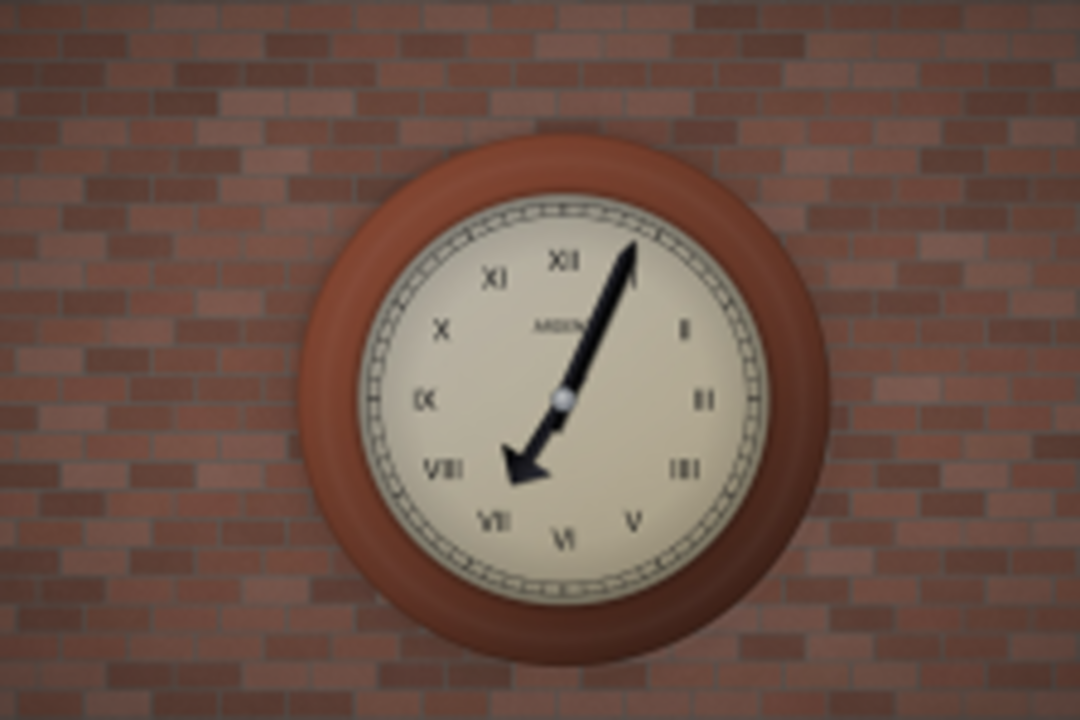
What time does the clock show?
7:04
